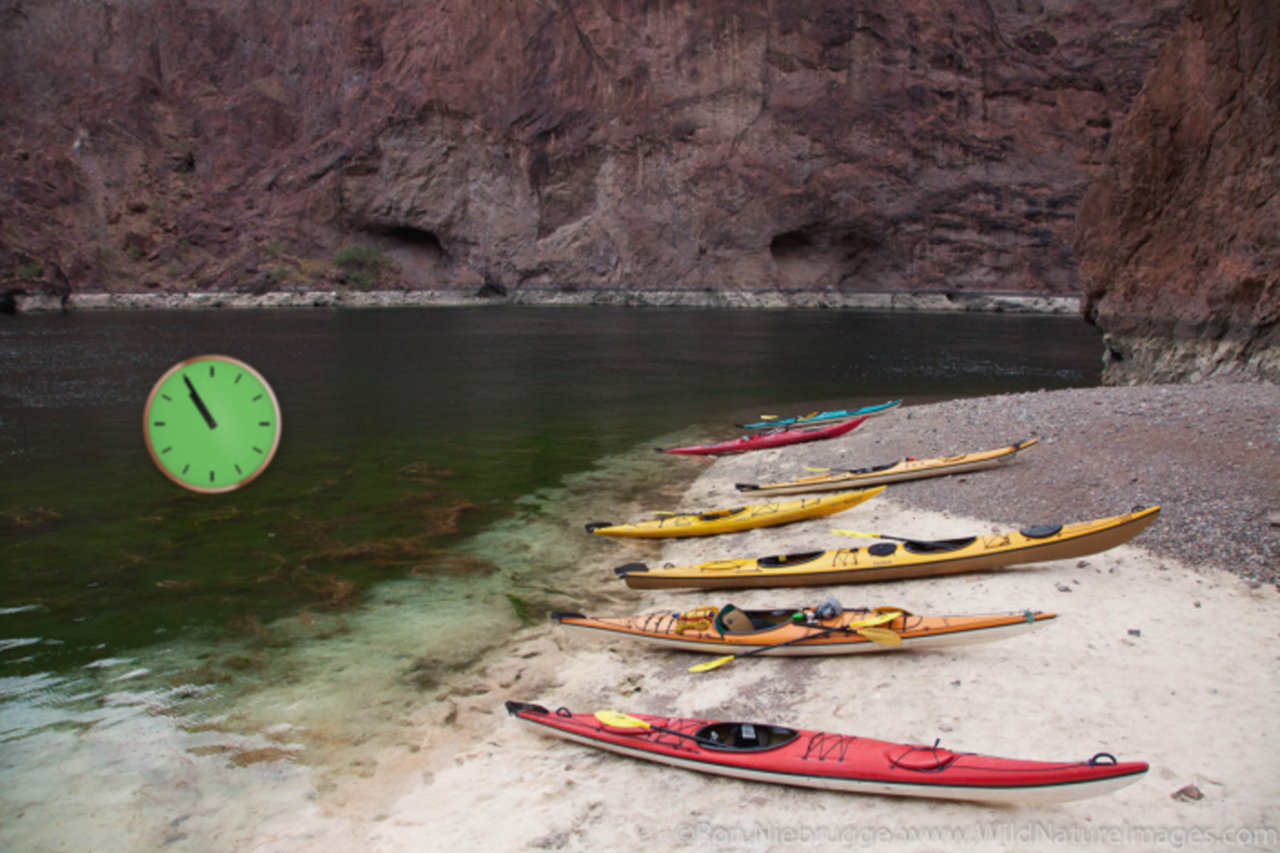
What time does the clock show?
10:55
